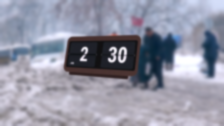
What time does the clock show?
2:30
